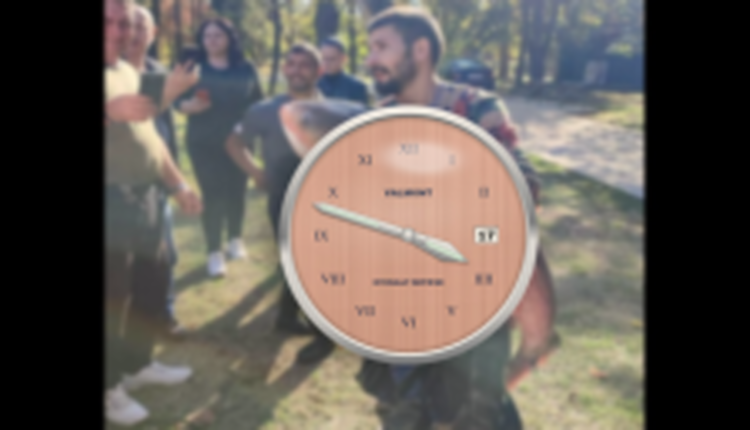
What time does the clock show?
3:48
